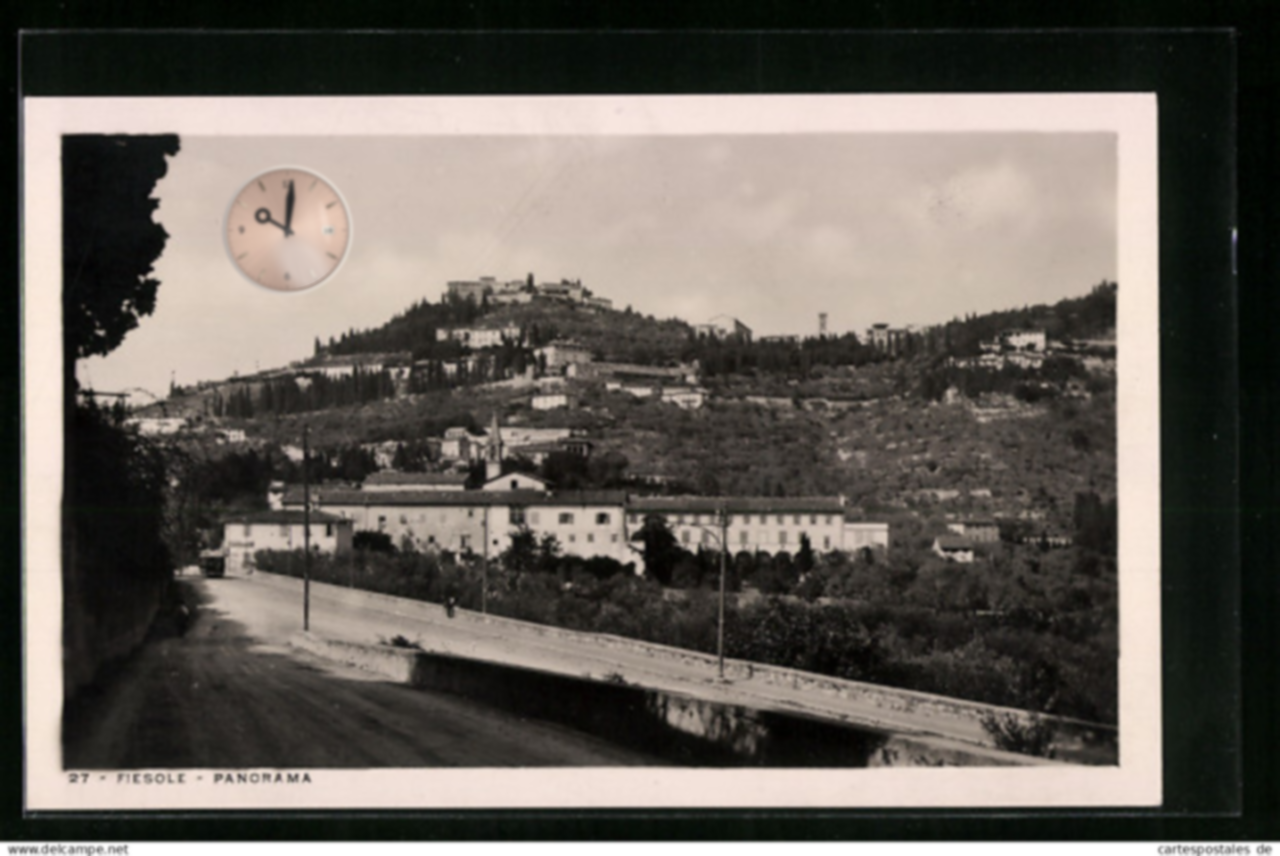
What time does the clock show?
10:01
